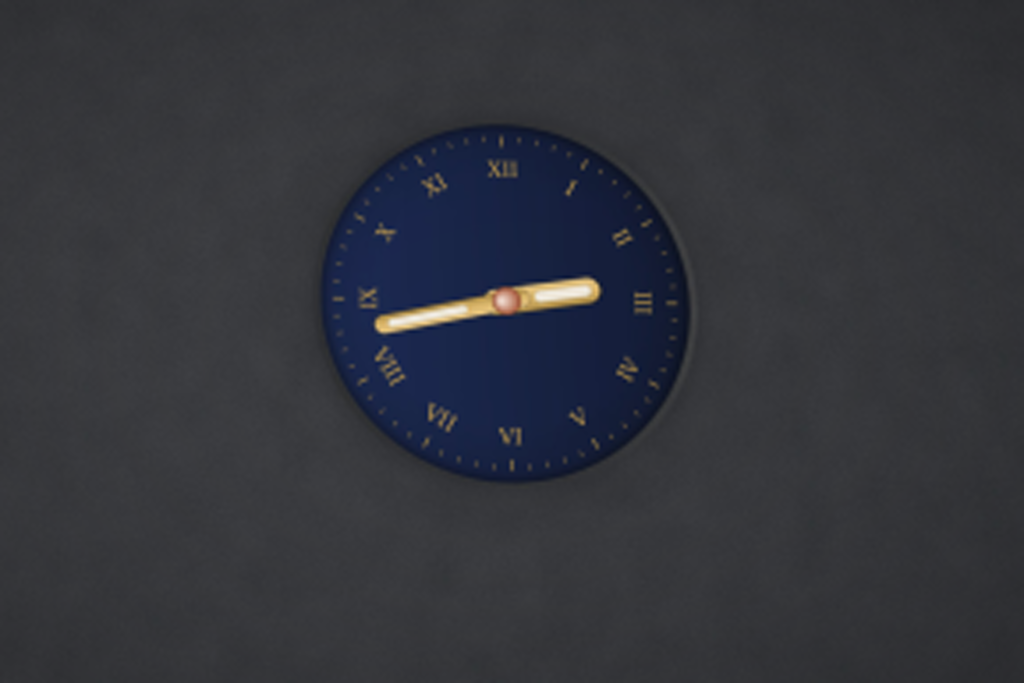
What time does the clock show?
2:43
